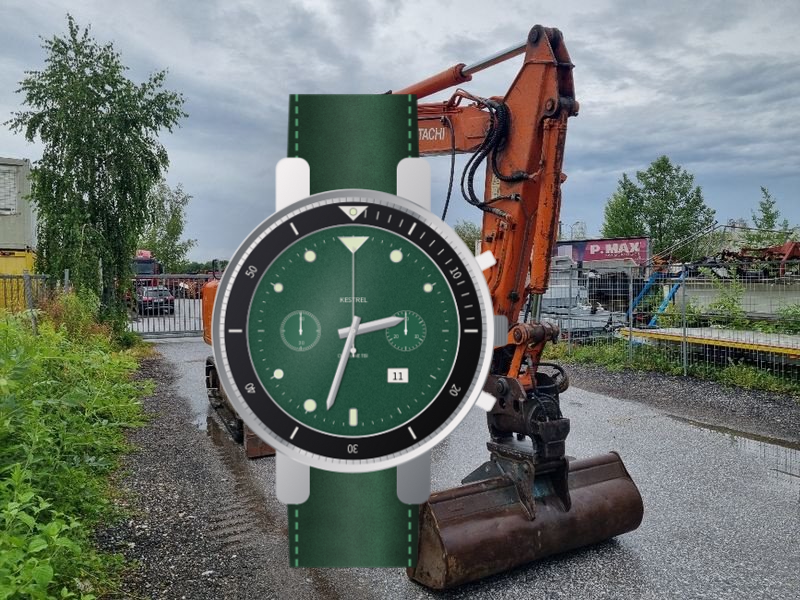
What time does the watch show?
2:33
